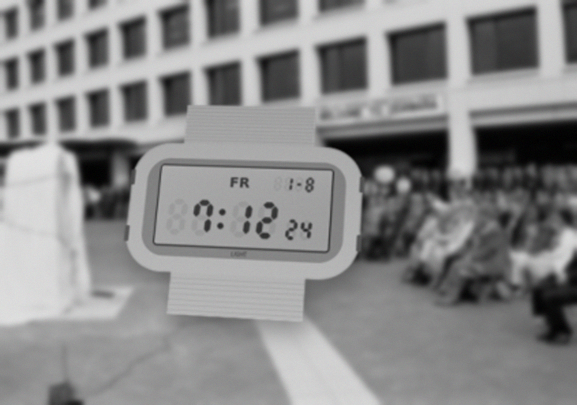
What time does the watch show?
7:12:24
